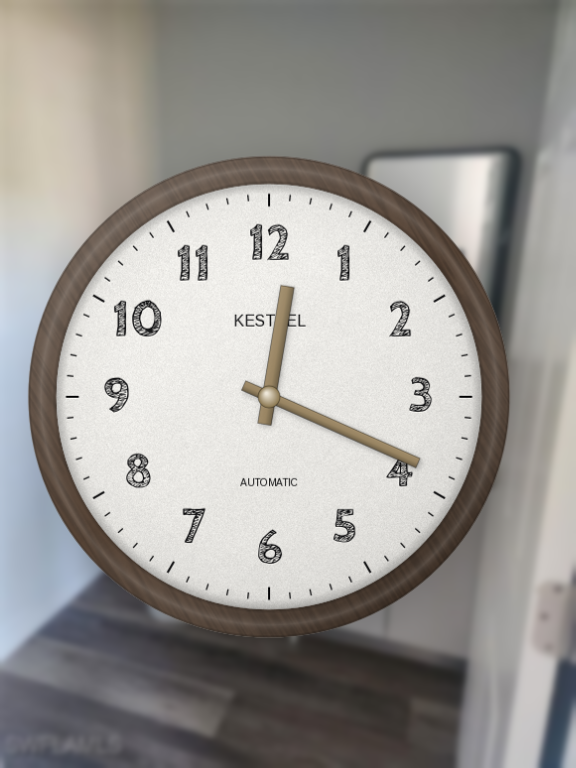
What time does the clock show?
12:19
